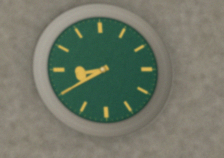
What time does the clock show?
8:40
